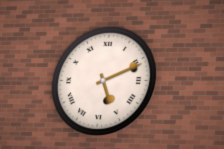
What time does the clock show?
5:11
